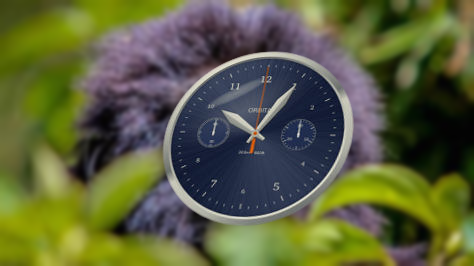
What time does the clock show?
10:05
